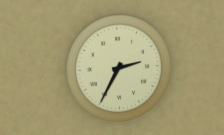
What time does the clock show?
2:35
